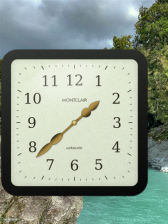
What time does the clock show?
1:38
